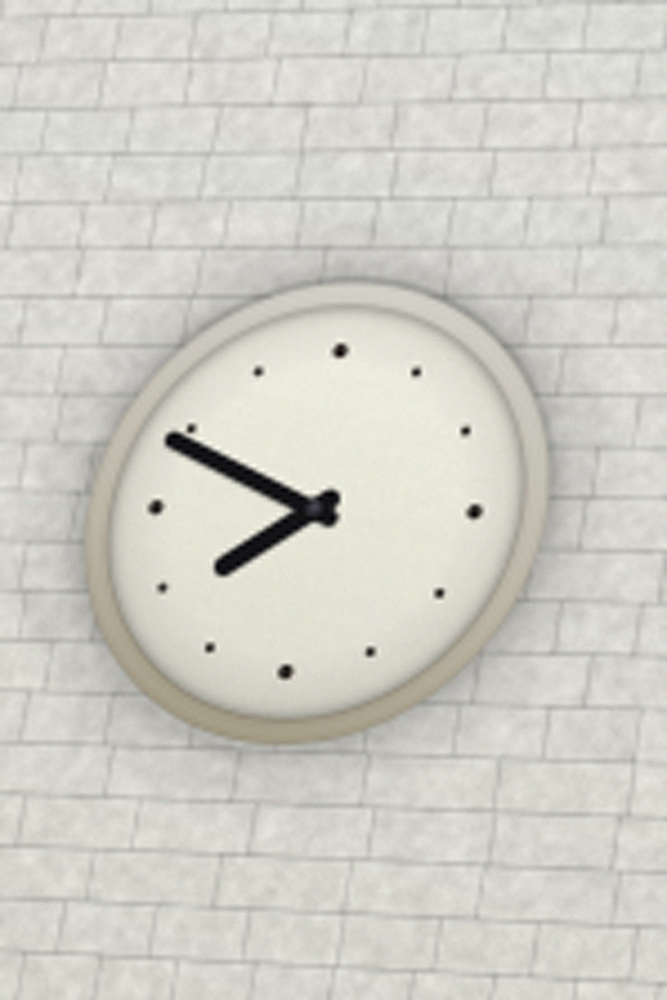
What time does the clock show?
7:49
